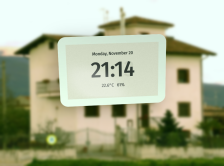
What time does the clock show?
21:14
